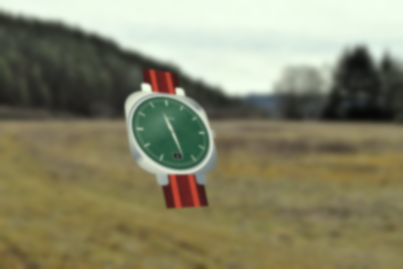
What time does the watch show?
11:28
